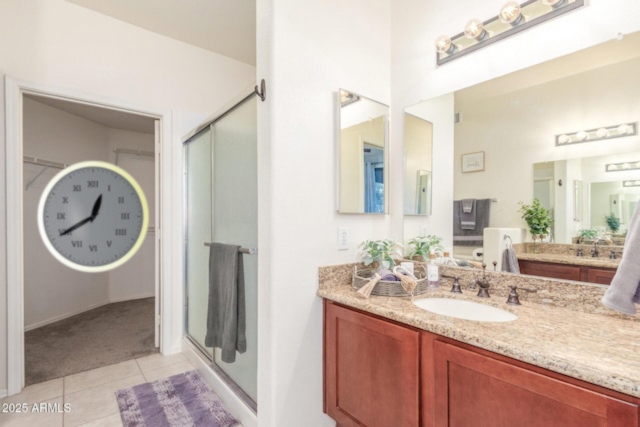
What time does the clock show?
12:40
